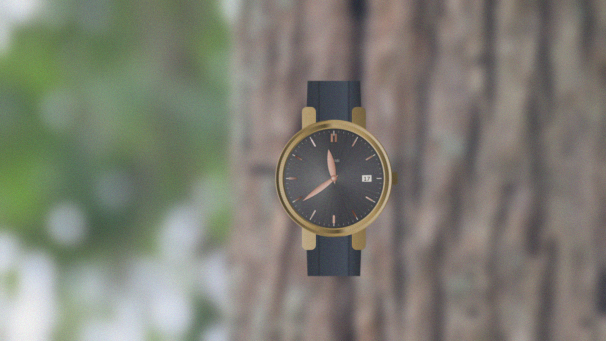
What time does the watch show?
11:39
